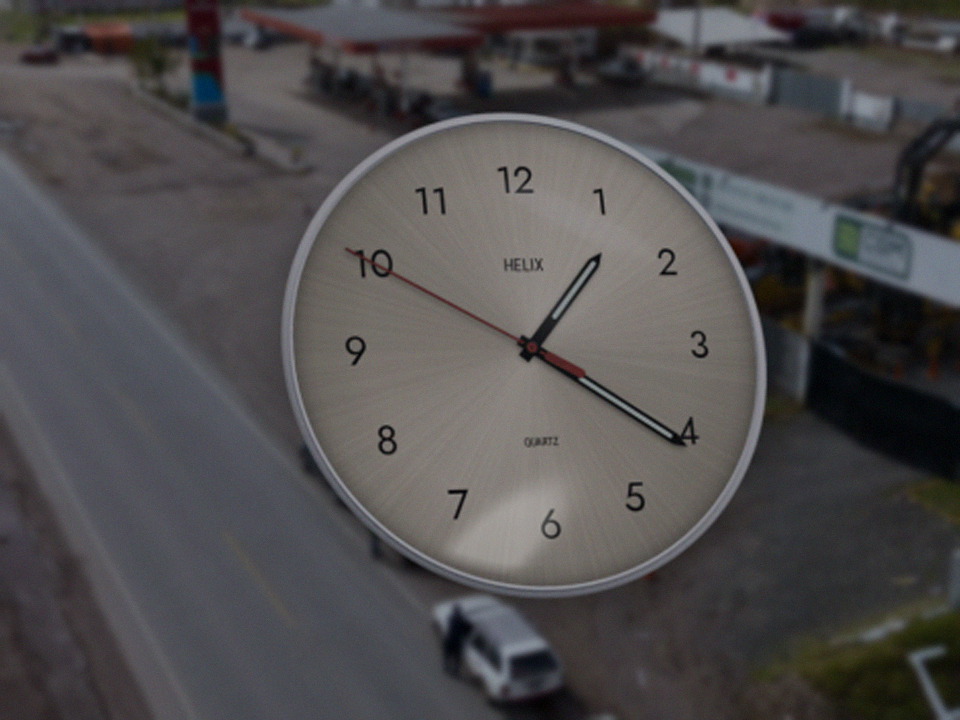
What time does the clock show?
1:20:50
